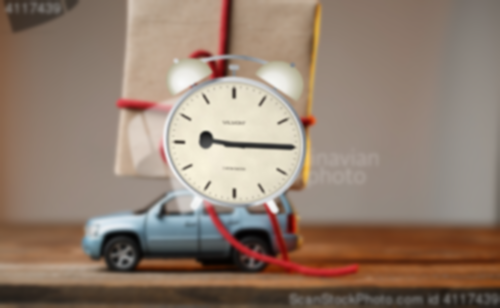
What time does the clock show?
9:15
